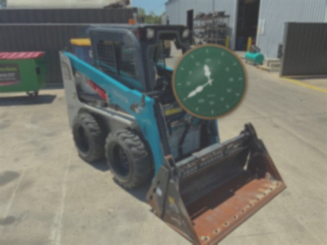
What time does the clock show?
11:40
